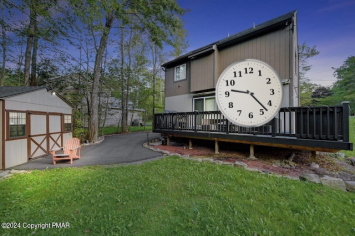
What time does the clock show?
9:23
